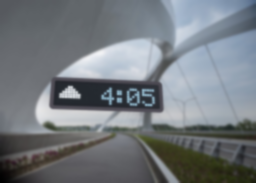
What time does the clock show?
4:05
